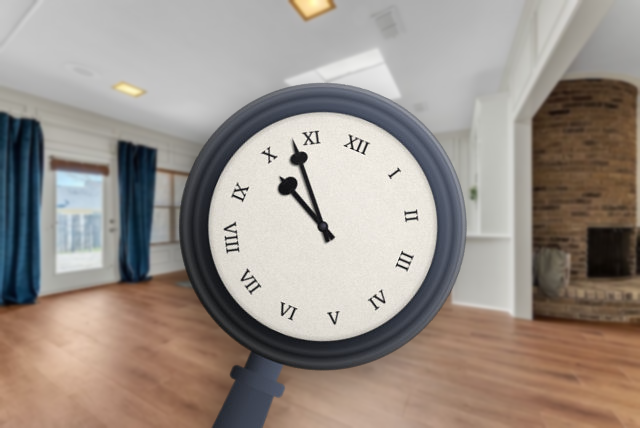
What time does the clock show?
9:53
